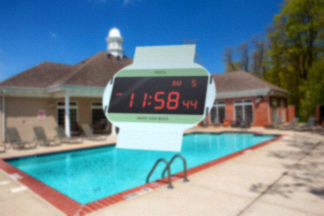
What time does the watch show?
11:58
